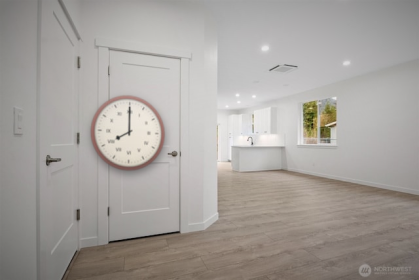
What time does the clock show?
8:00
